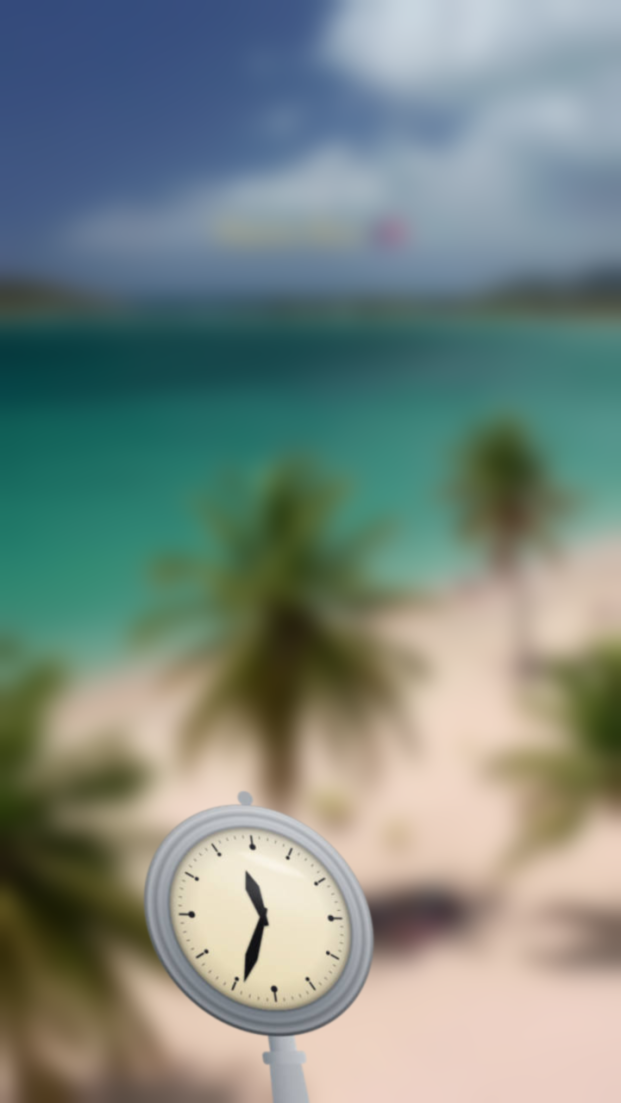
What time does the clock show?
11:34
